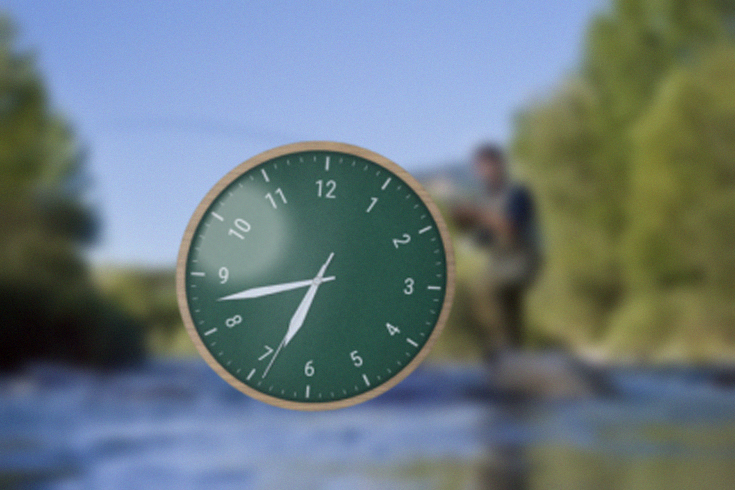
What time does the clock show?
6:42:34
